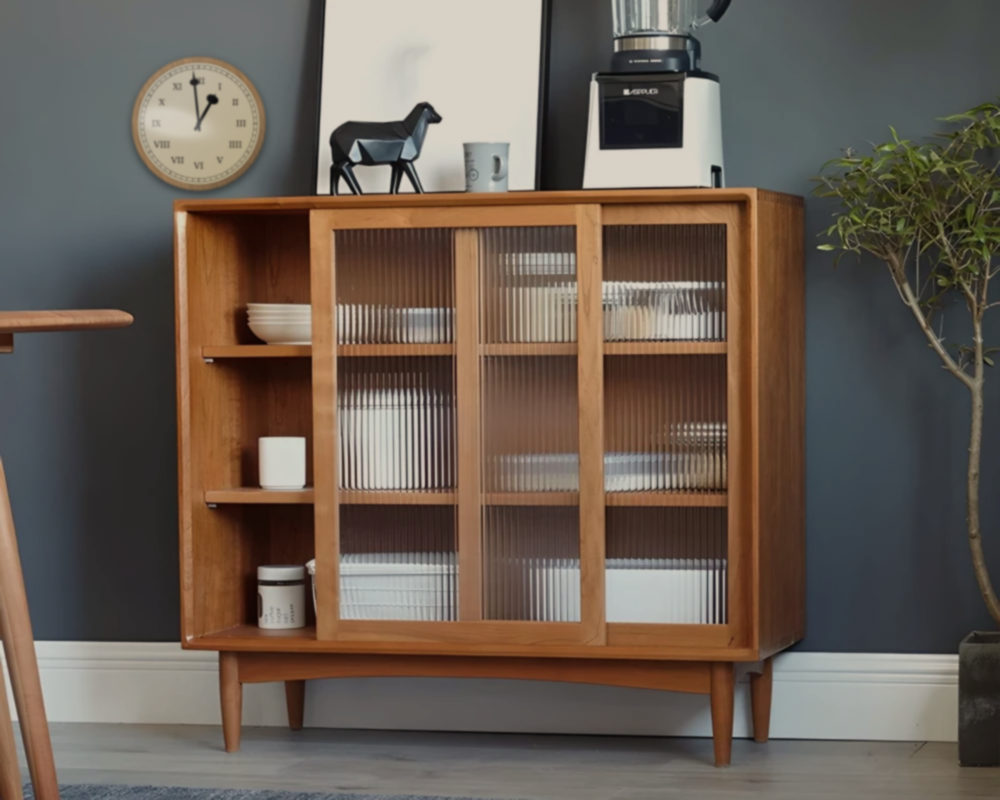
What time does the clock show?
12:59
